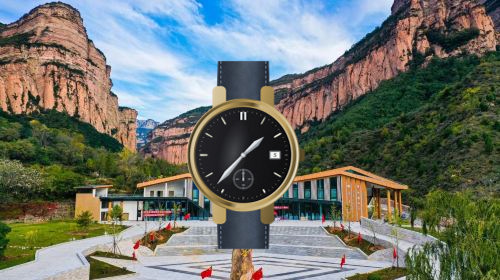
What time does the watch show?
1:37
